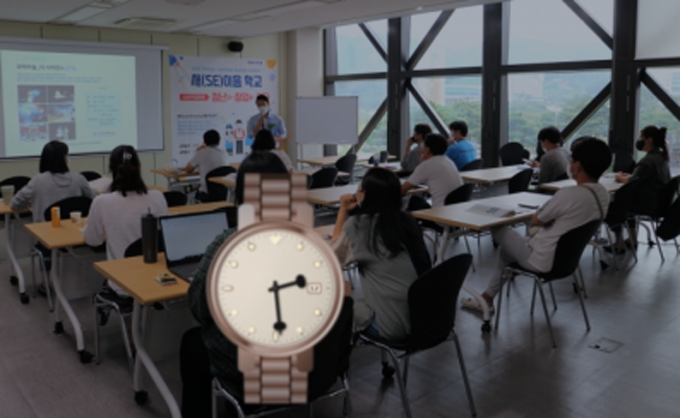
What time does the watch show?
2:29
